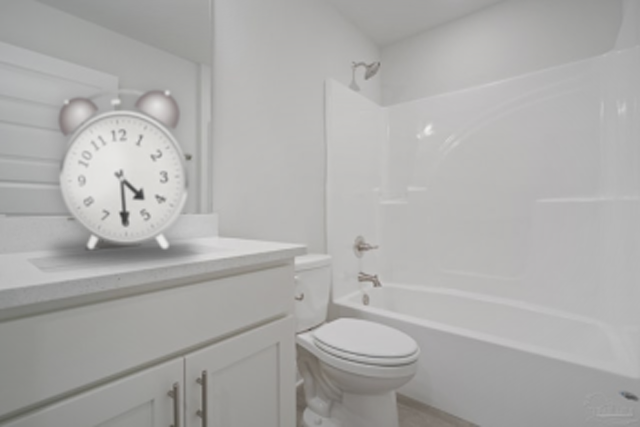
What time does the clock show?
4:30
